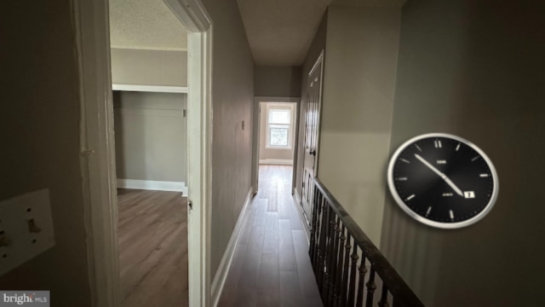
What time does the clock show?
4:53
